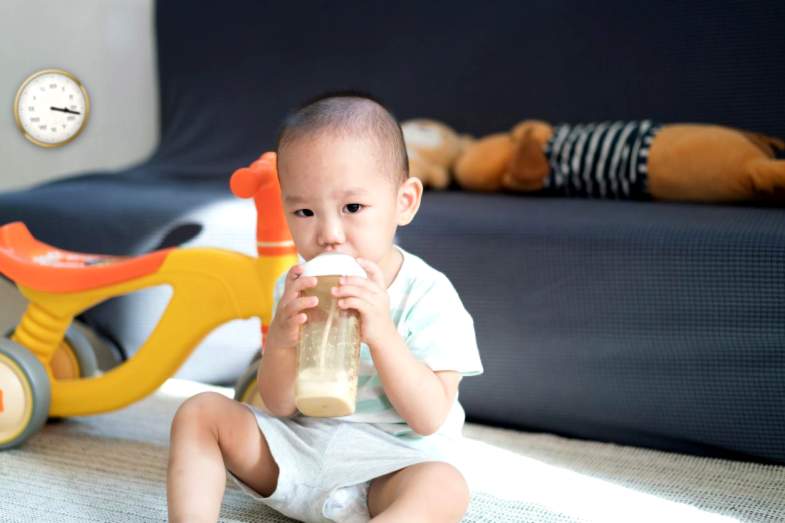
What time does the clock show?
3:17
